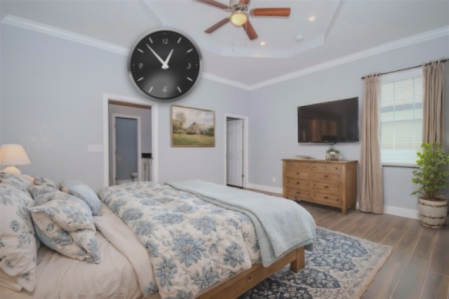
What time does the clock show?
12:53
